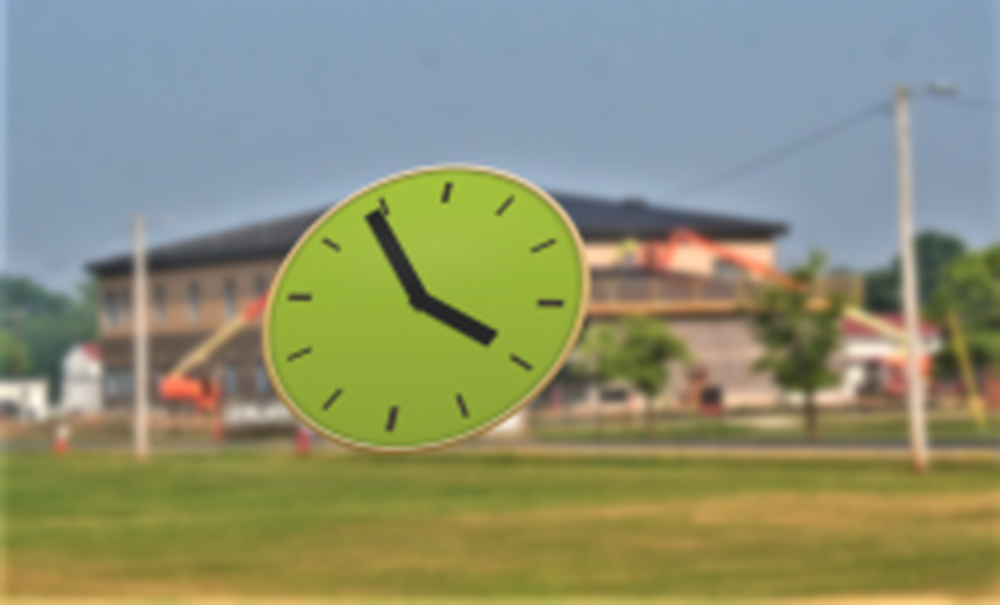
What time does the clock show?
3:54
